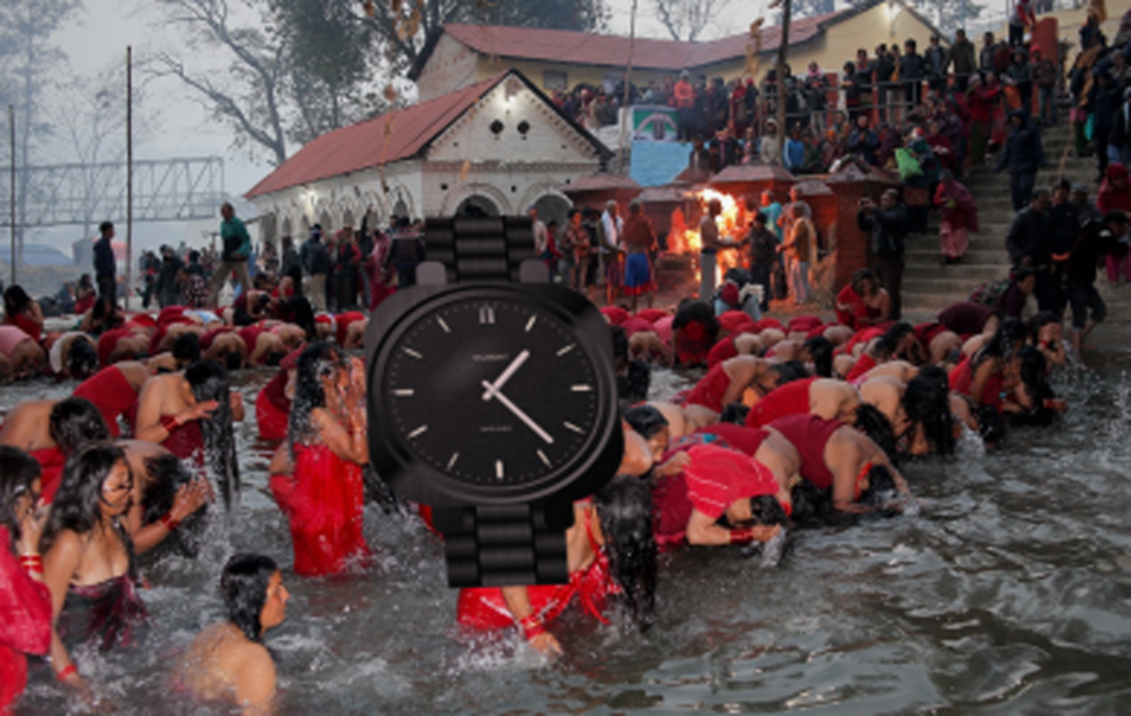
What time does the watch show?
1:23
